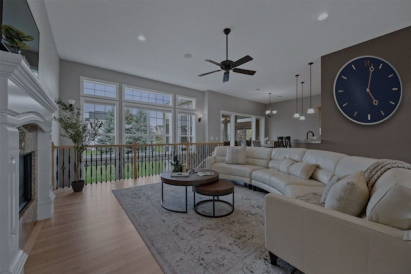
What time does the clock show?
5:02
